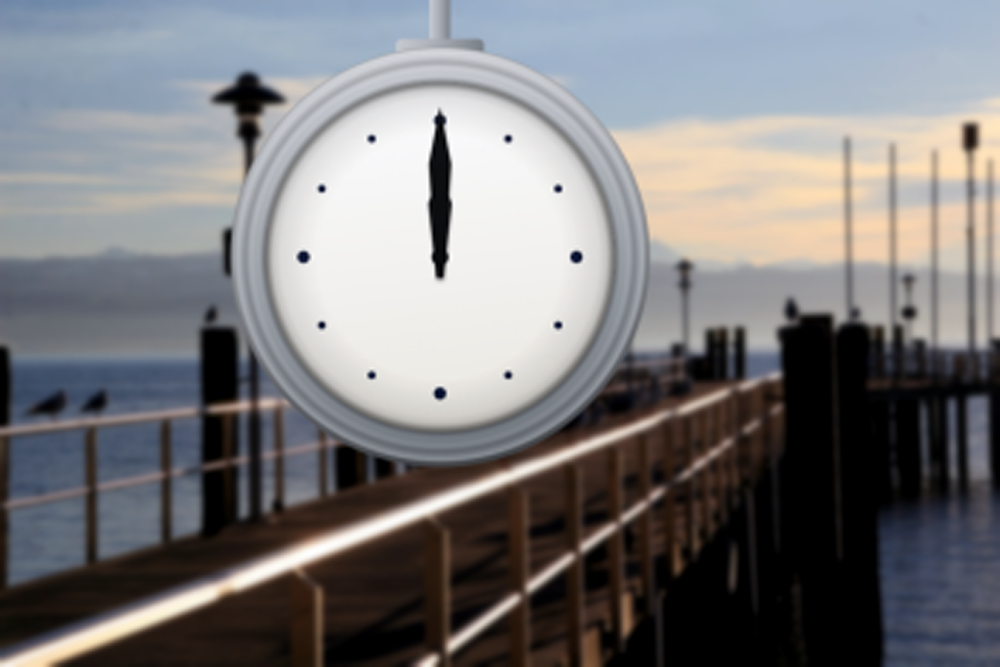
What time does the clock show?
12:00
